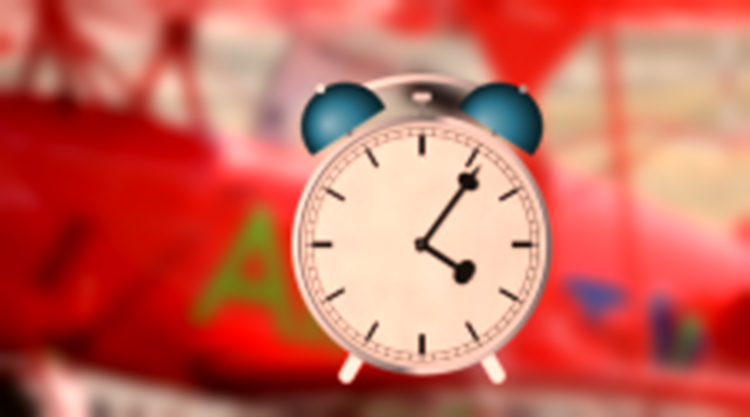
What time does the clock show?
4:06
